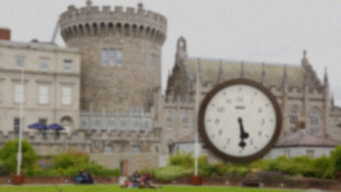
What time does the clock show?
5:29
